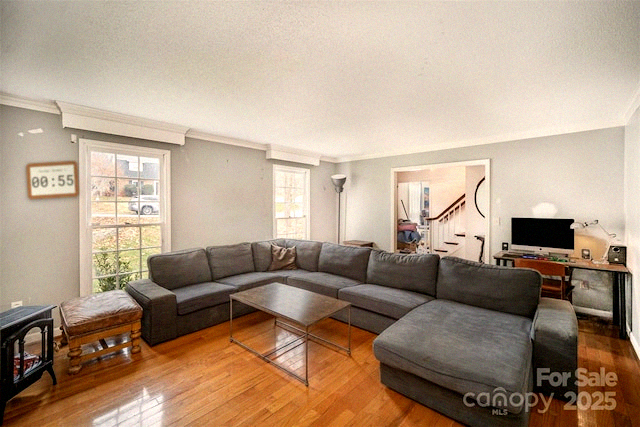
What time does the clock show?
0:55
